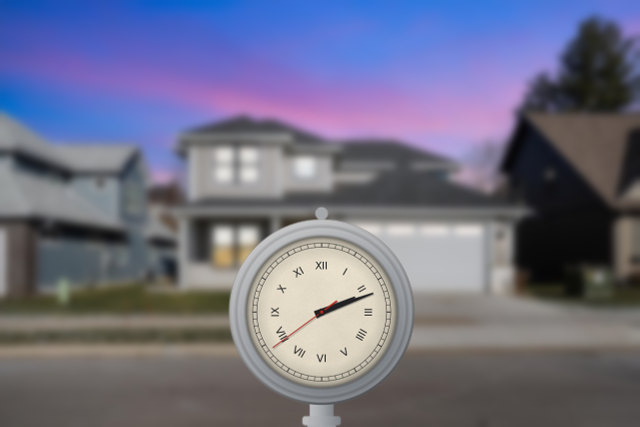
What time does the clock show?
2:11:39
